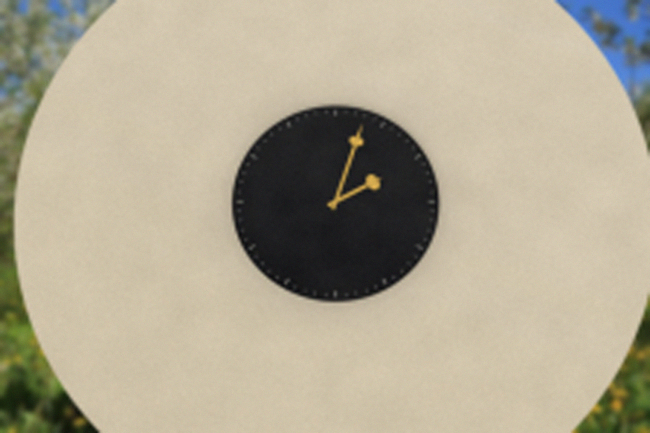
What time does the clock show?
2:03
